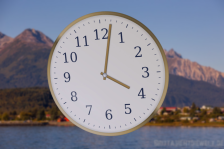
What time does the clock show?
4:02
